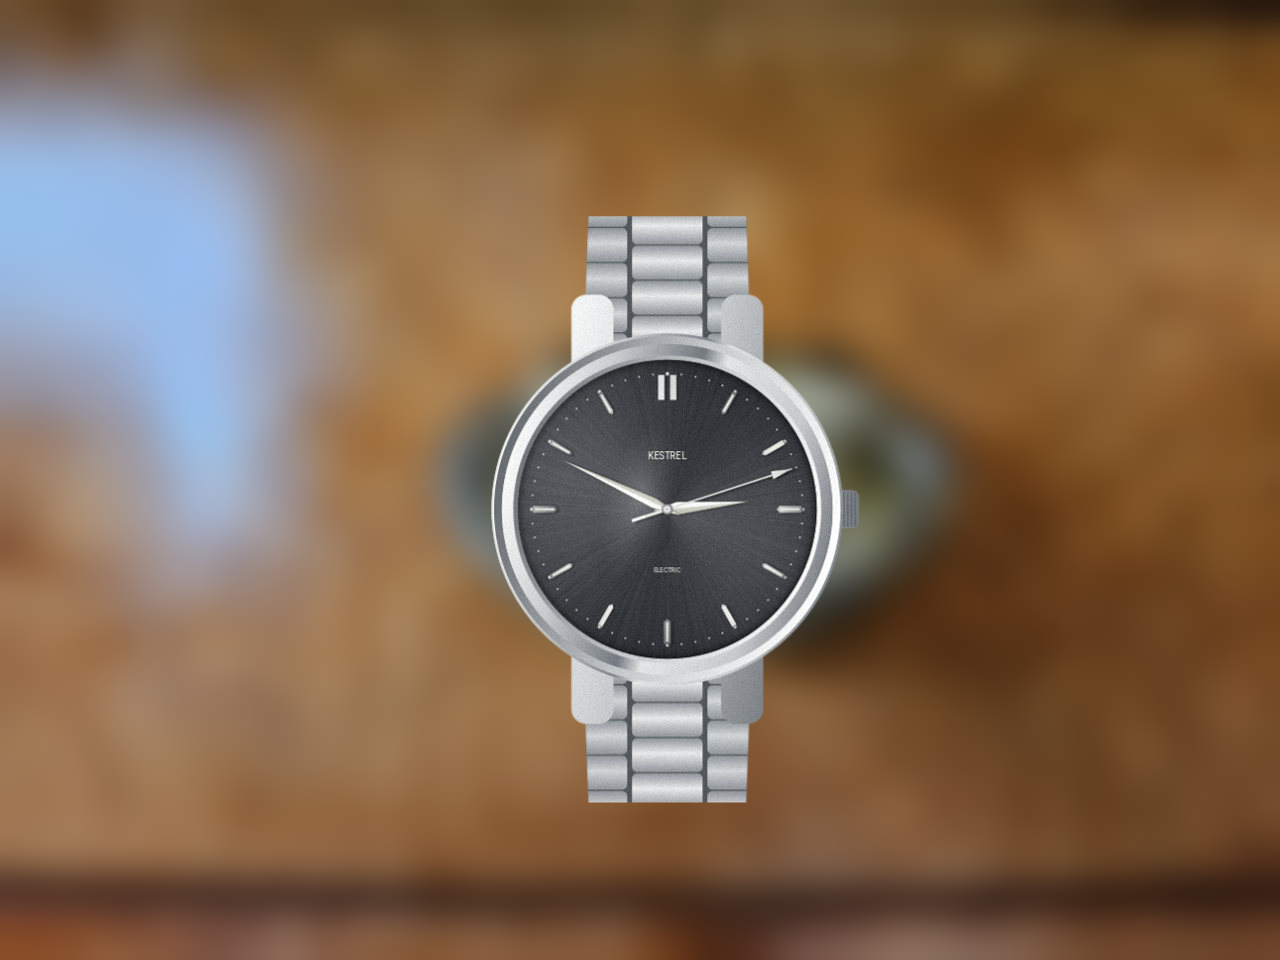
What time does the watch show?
2:49:12
